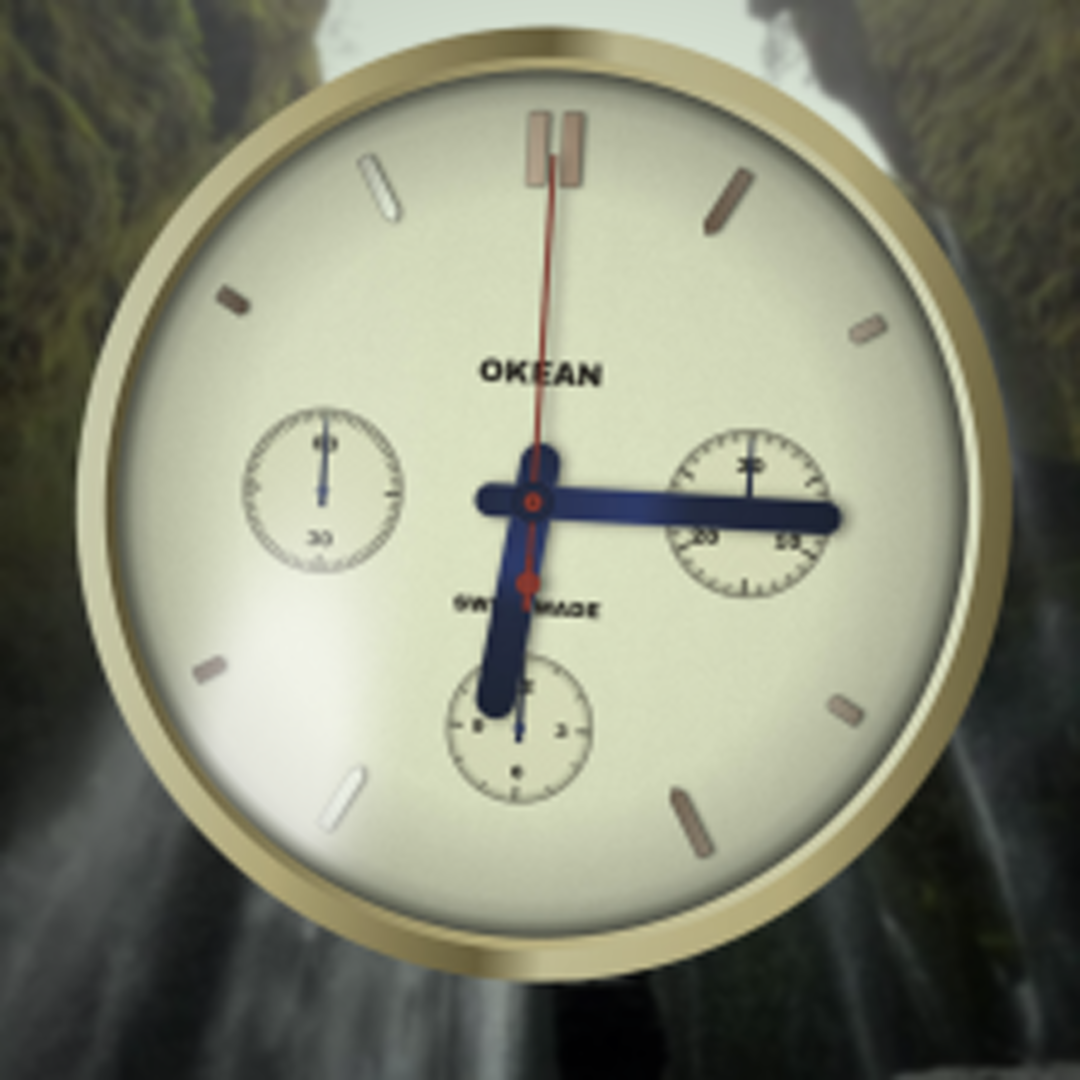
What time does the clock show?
6:15
